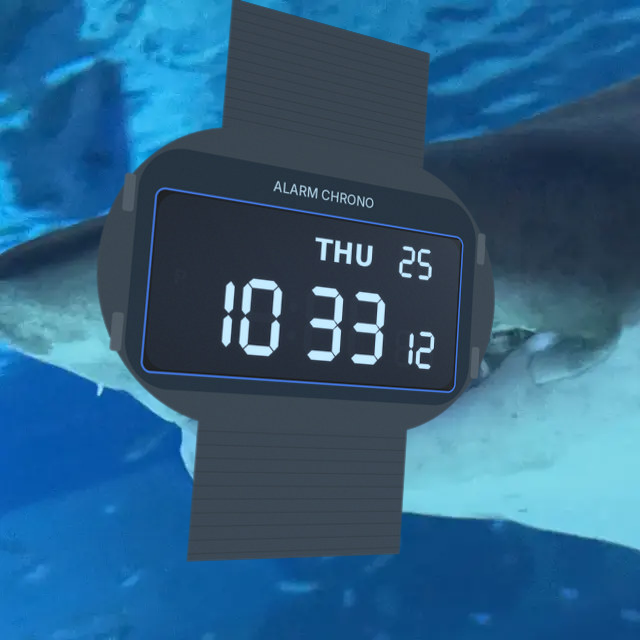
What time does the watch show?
10:33:12
